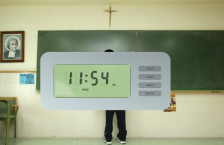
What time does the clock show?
11:54
